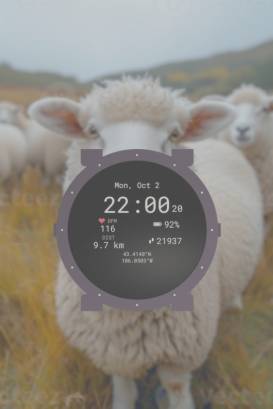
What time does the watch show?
22:00:20
